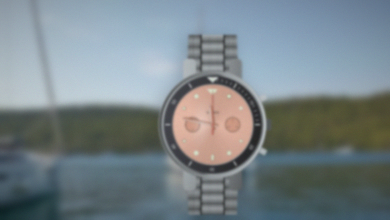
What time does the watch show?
11:47
